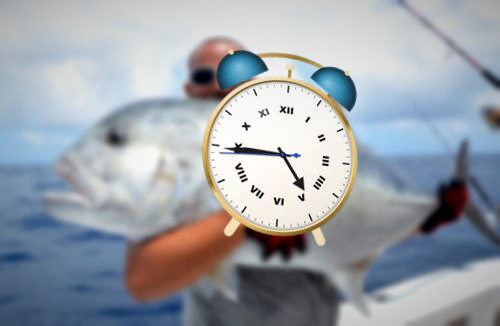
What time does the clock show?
4:44:44
